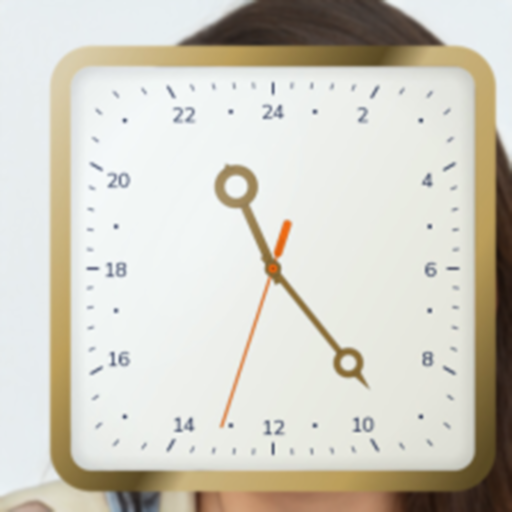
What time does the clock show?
22:23:33
